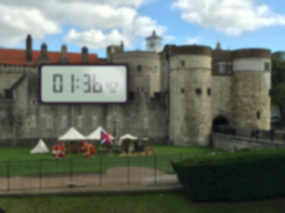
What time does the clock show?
1:36
